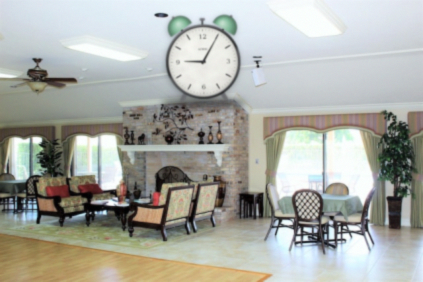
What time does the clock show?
9:05
